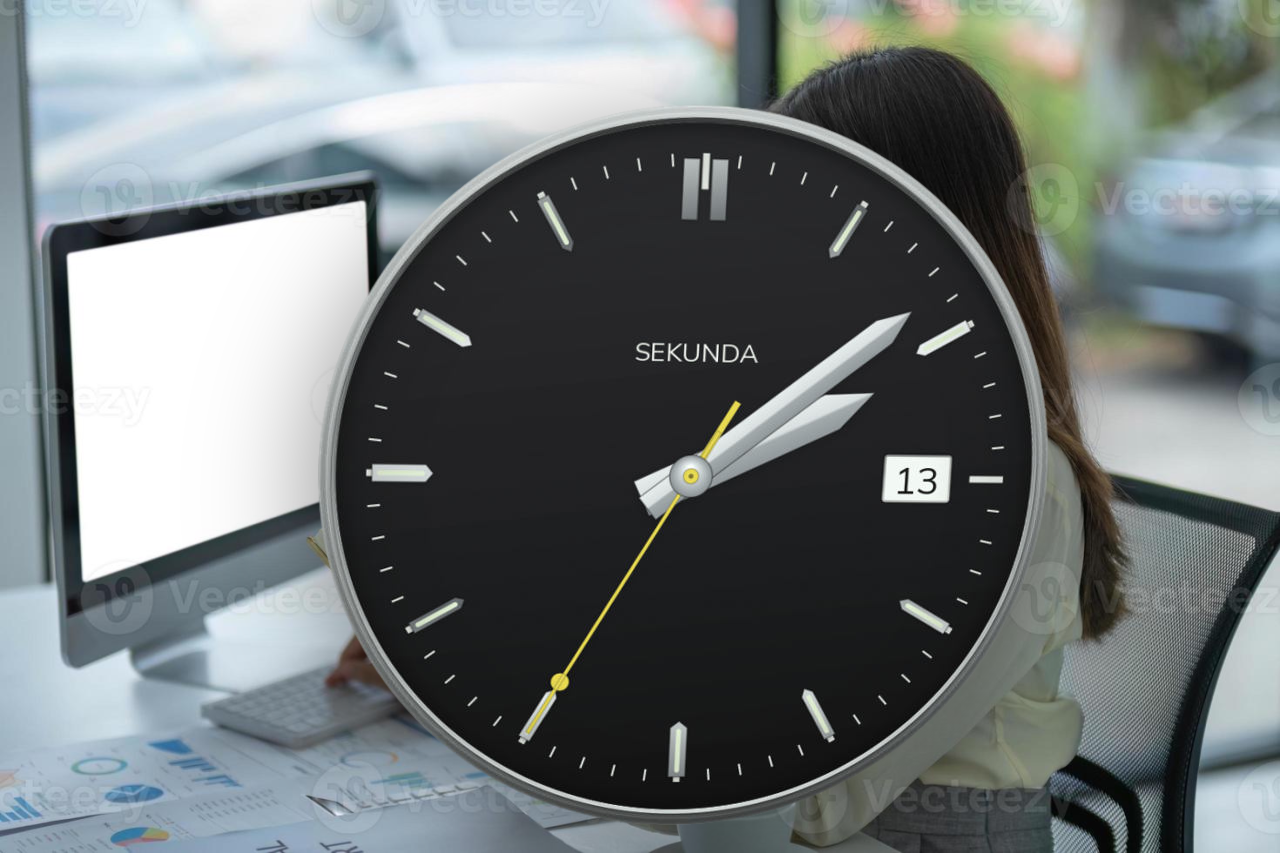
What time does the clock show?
2:08:35
